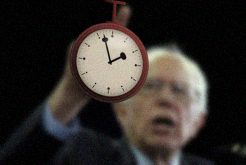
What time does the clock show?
1:57
